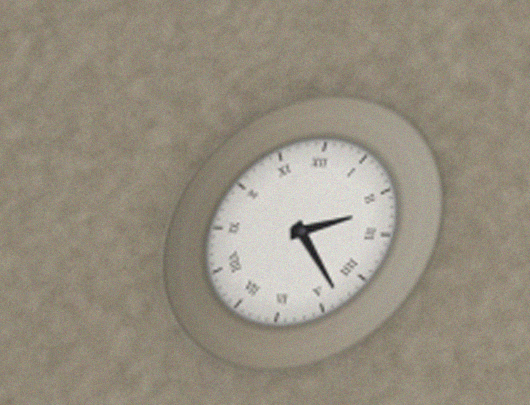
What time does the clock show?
2:23
